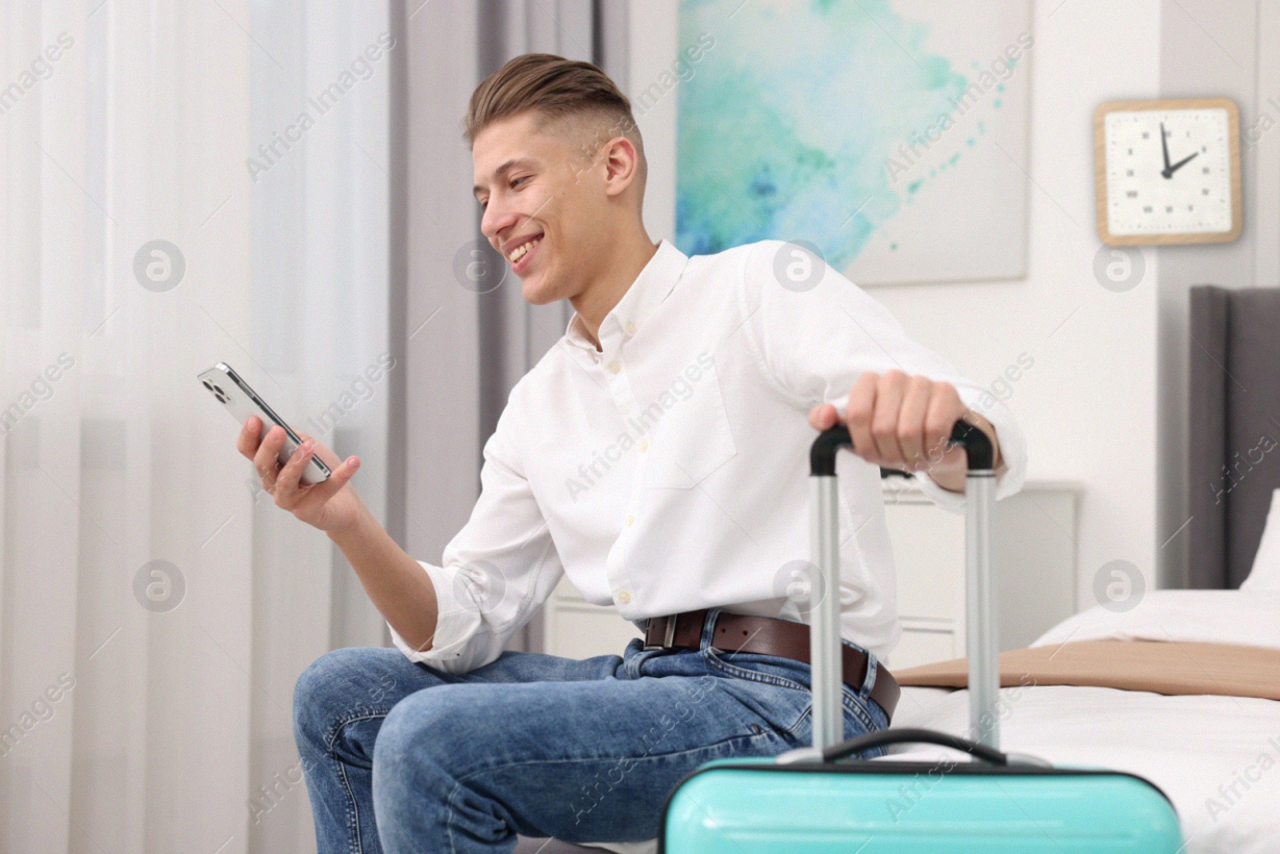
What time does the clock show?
1:59
